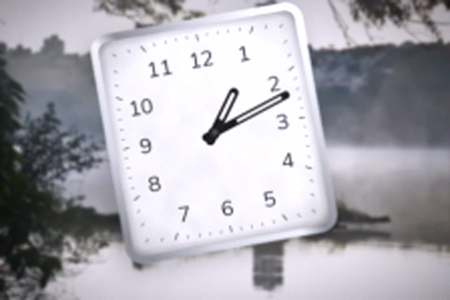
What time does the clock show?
1:12
